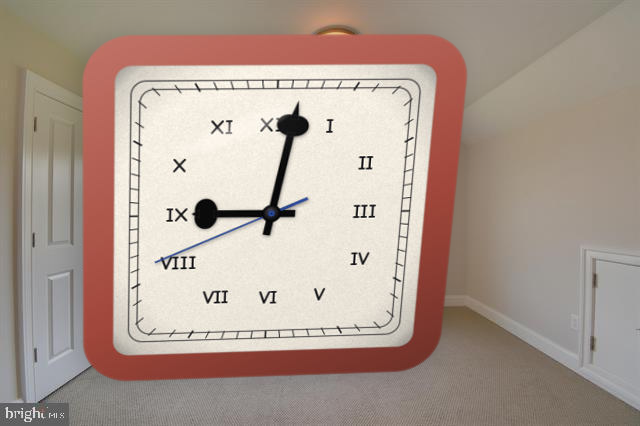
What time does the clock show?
9:01:41
